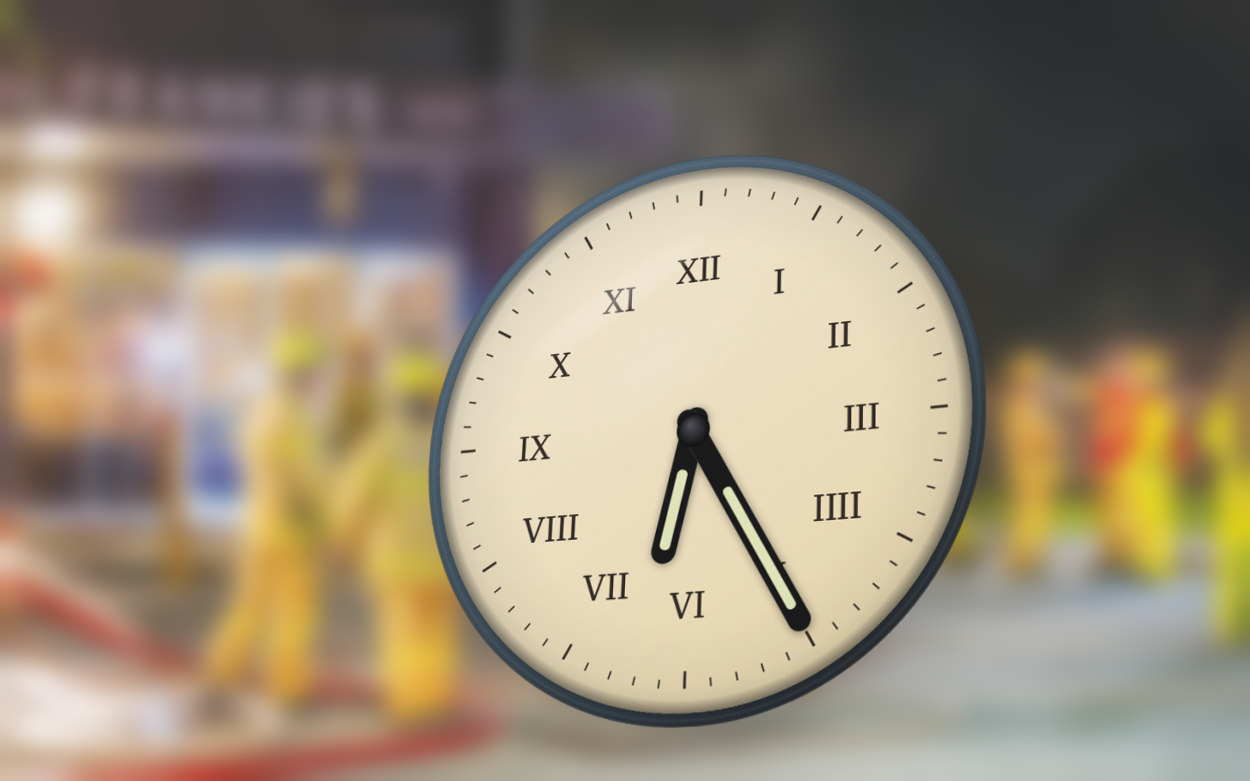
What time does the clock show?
6:25
